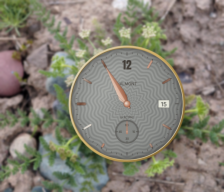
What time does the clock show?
10:55
